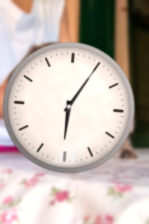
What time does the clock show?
6:05
